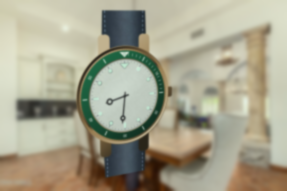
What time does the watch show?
8:31
